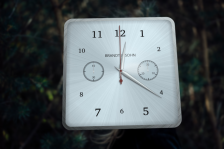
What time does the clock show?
12:21
